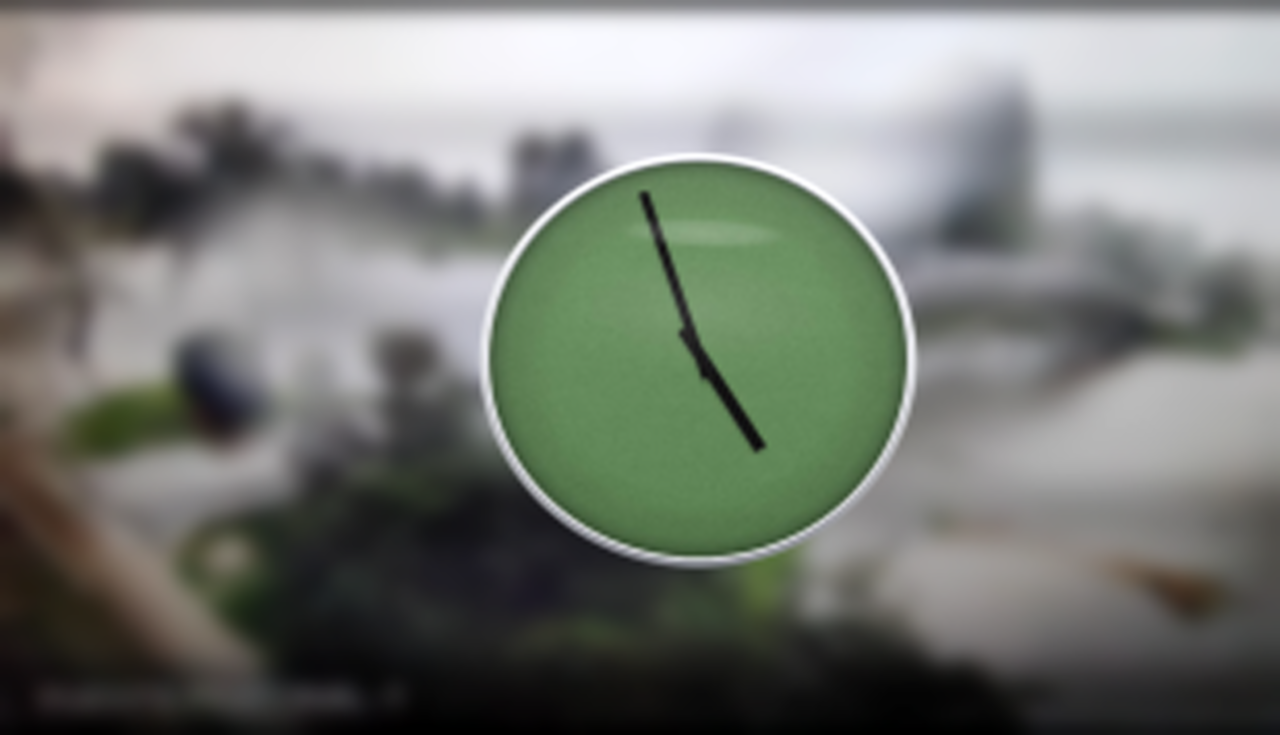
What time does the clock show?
4:57
